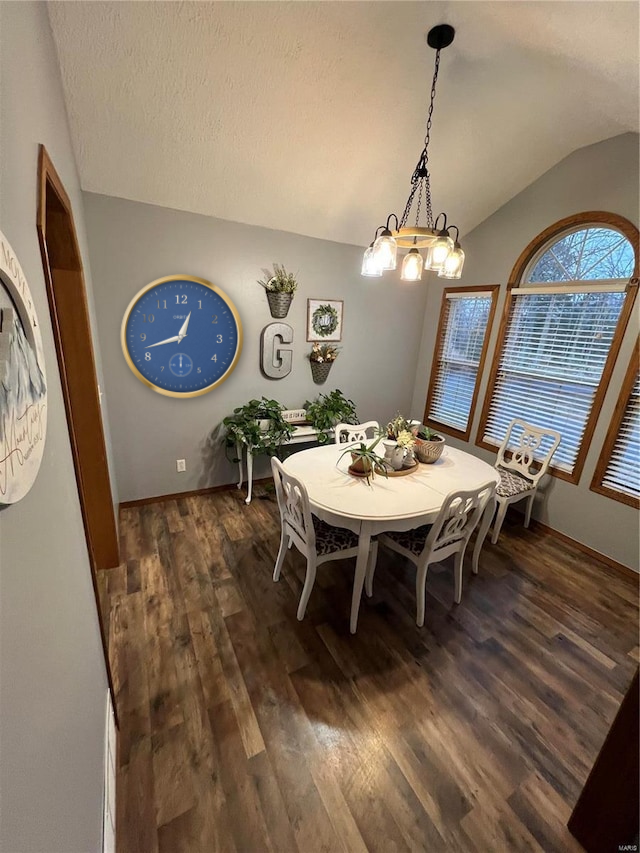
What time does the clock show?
12:42
